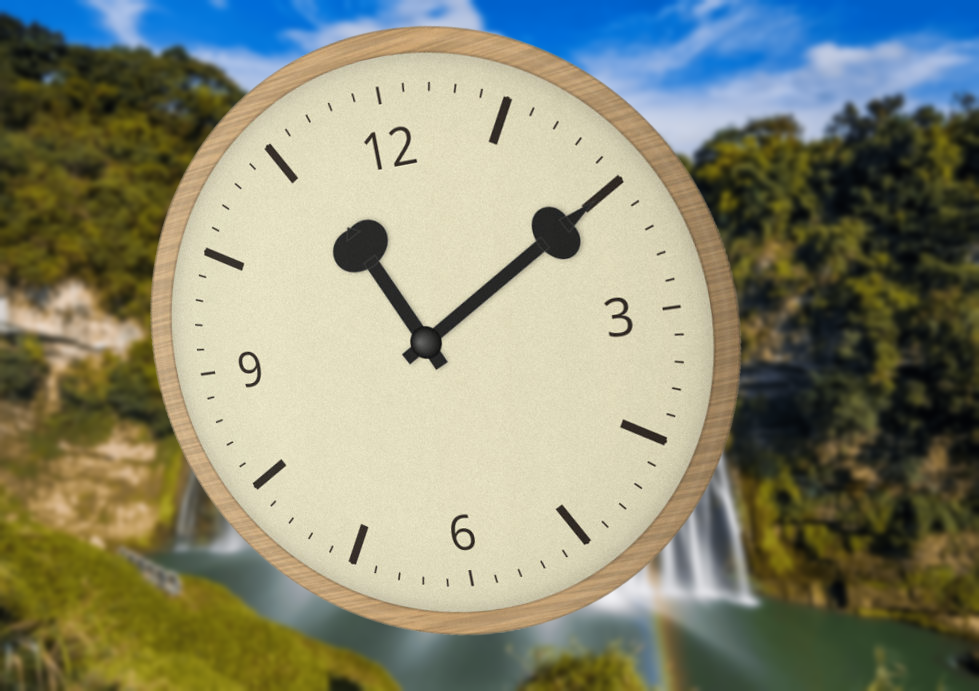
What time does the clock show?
11:10
